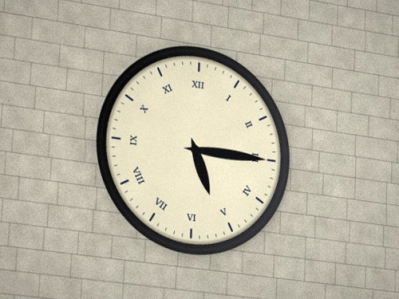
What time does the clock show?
5:15
